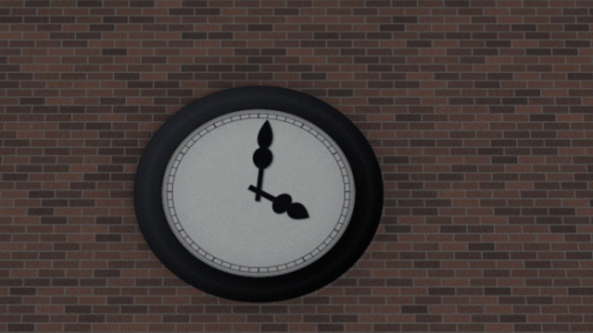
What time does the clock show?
4:01
